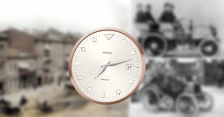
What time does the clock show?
7:12
